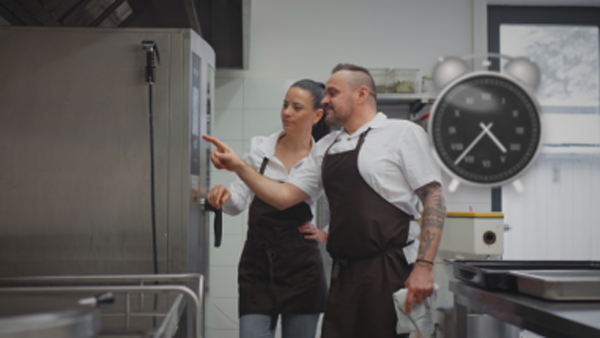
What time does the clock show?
4:37
